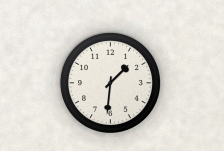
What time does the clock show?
1:31
